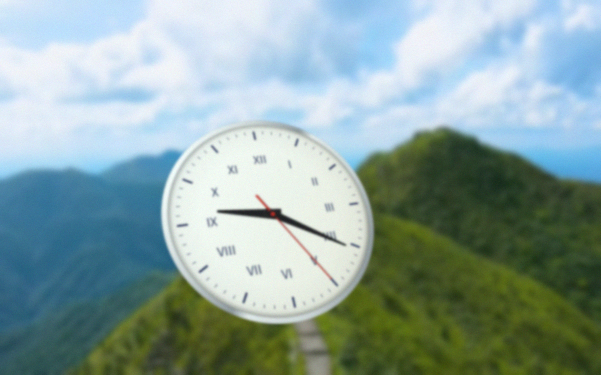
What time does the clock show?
9:20:25
